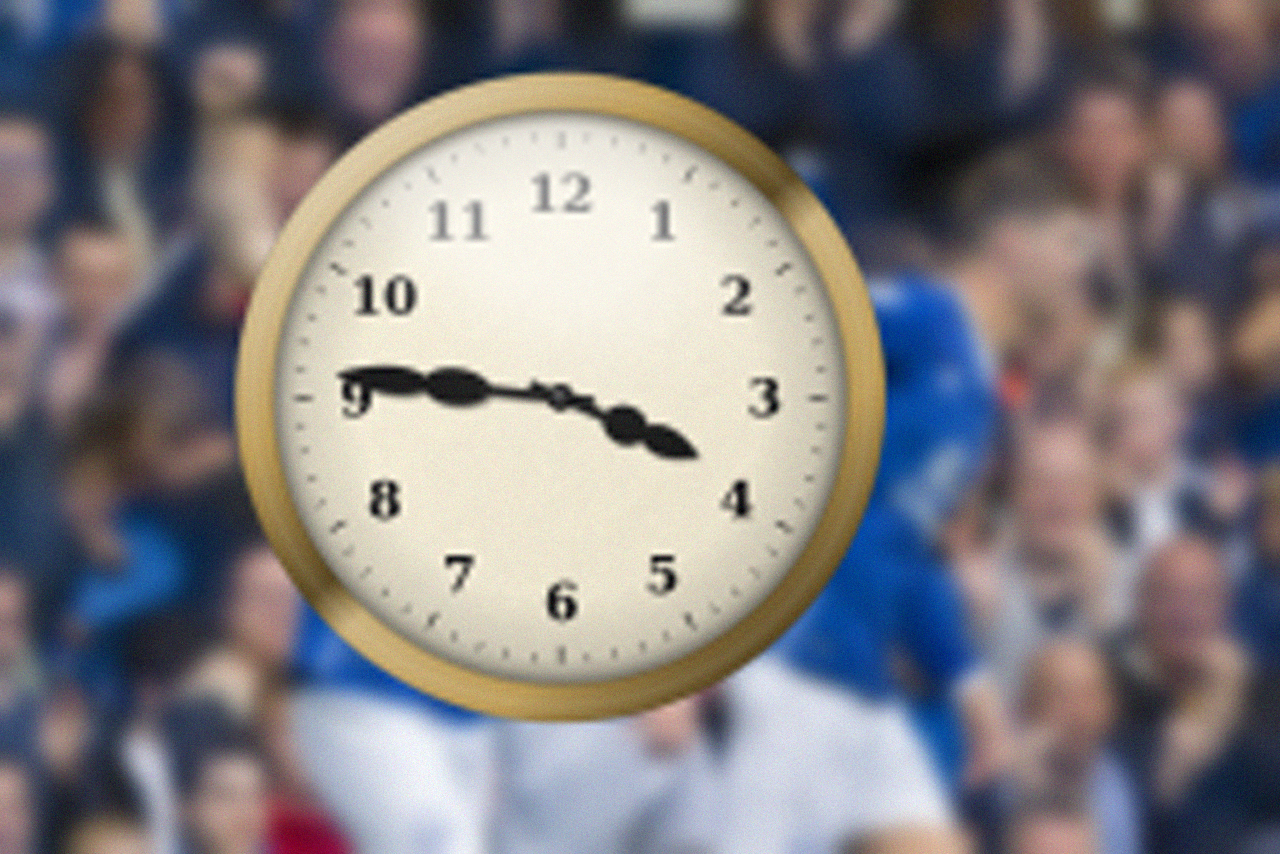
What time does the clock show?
3:46
